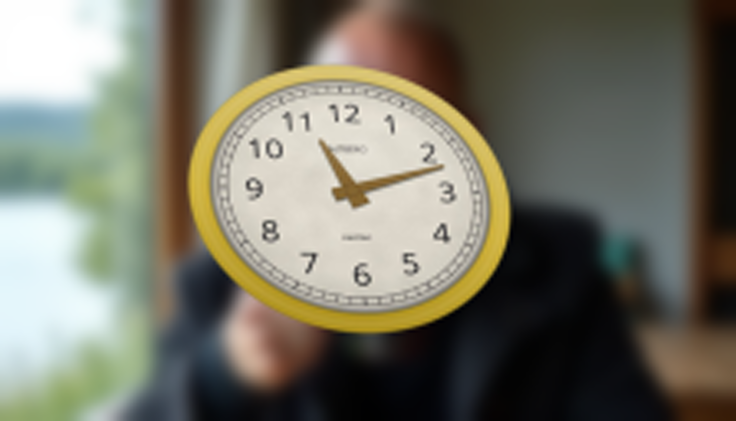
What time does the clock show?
11:12
